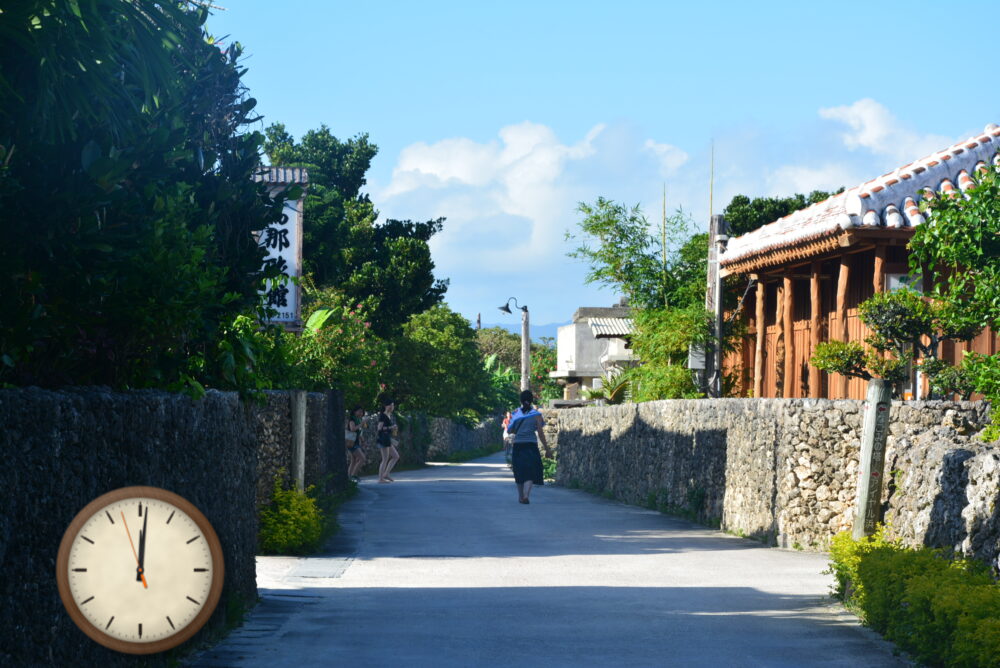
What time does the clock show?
12:00:57
